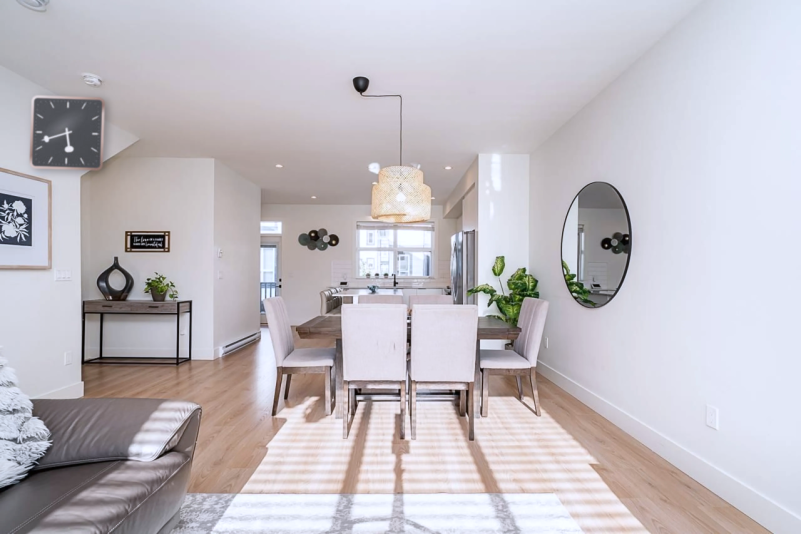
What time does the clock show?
5:42
